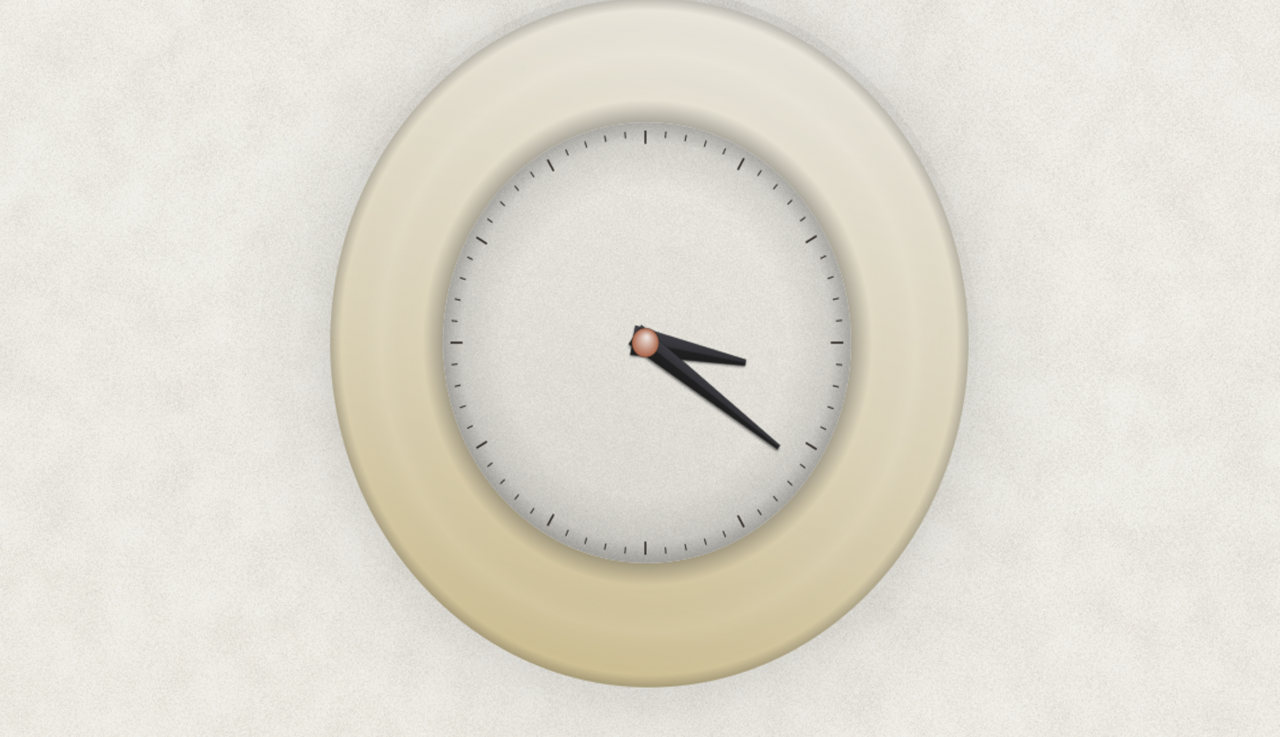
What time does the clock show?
3:21
